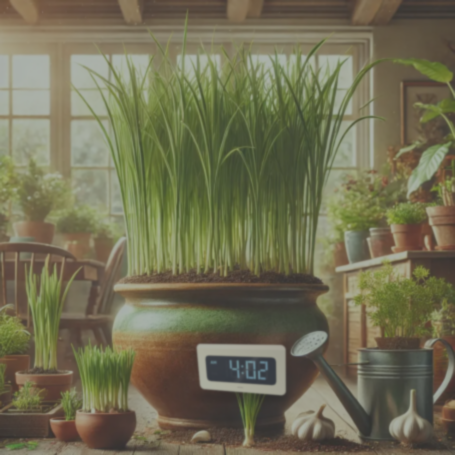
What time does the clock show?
4:02
